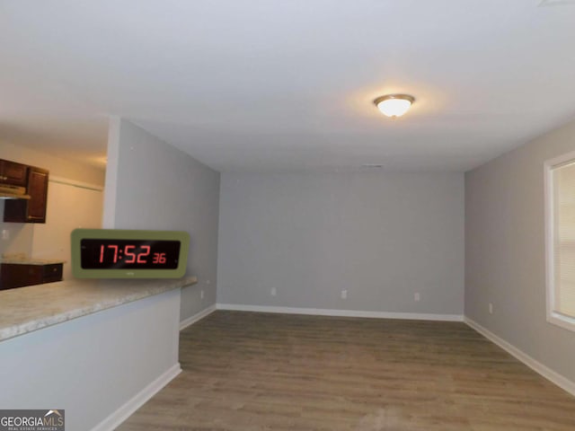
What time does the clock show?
17:52:36
